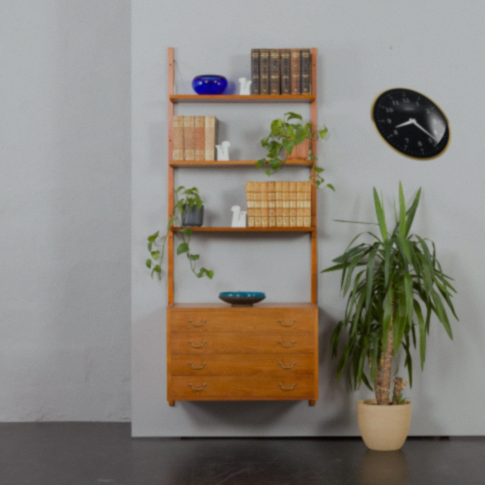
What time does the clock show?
8:23
